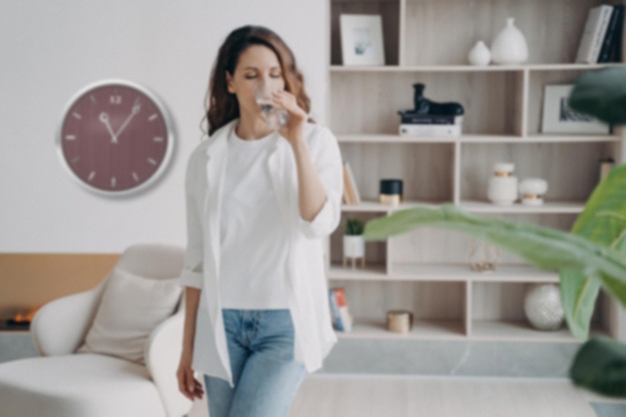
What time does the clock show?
11:06
